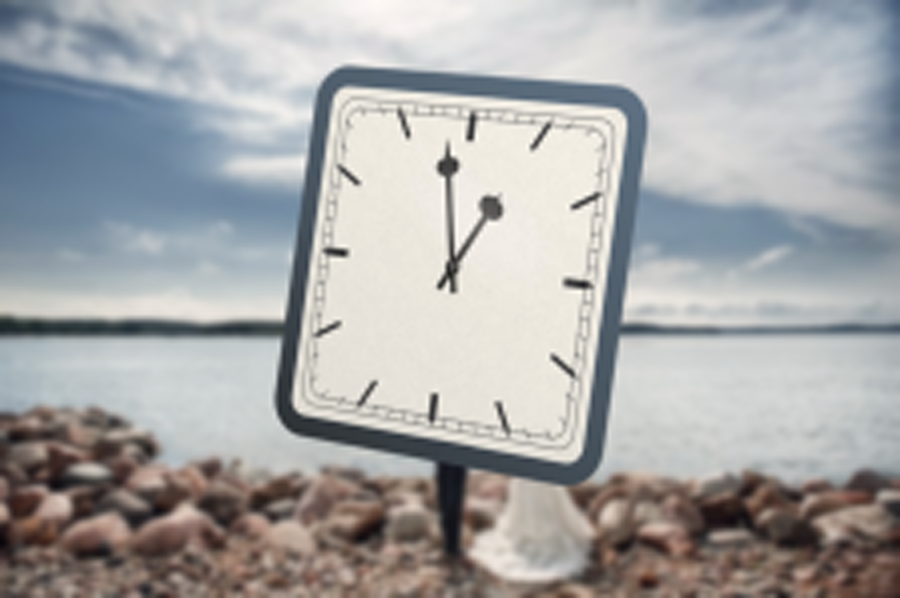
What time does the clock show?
12:58
